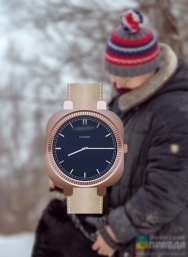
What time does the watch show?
8:15
